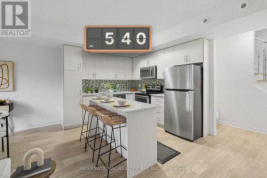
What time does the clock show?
5:40
